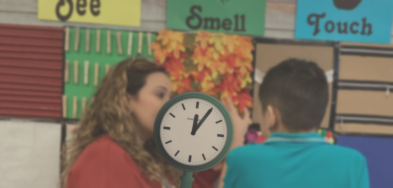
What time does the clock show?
12:05
